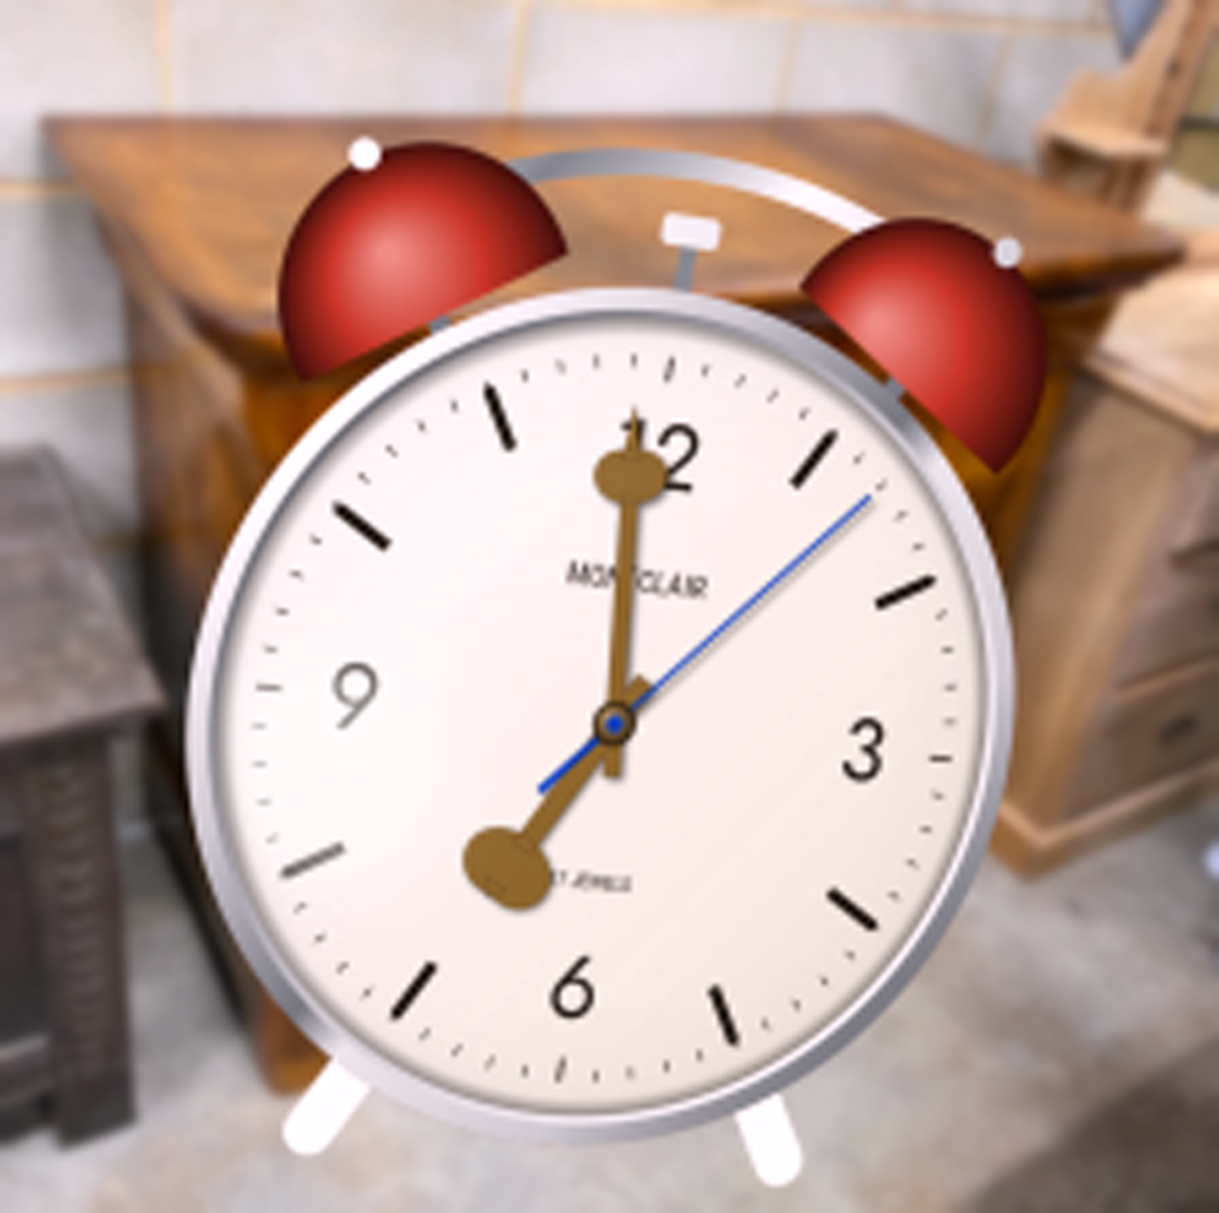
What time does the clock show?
6:59:07
